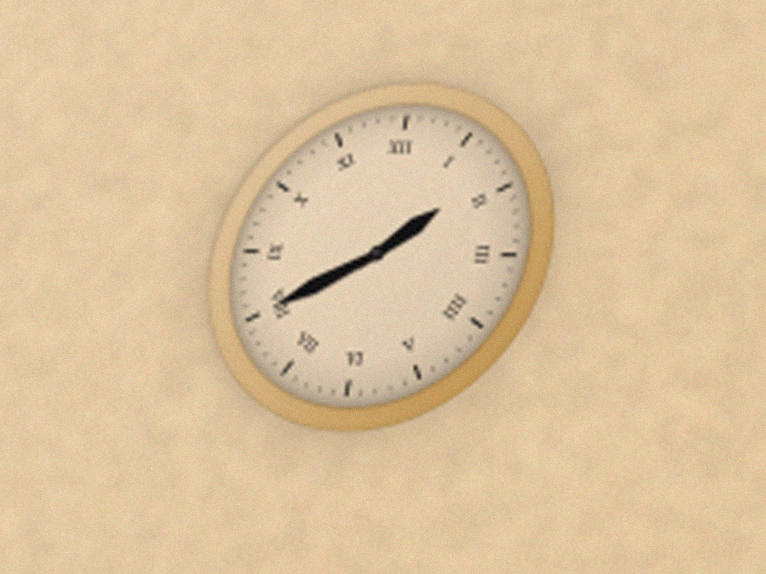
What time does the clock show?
1:40
